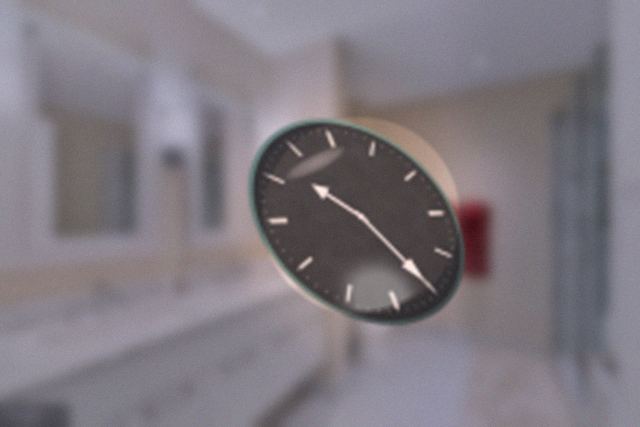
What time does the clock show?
10:25
